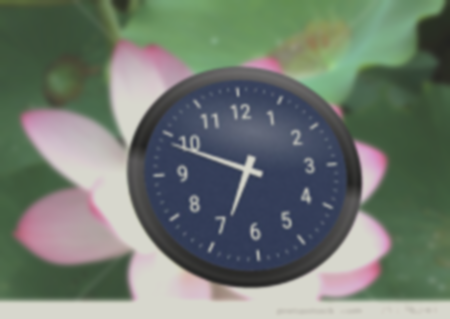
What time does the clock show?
6:49
